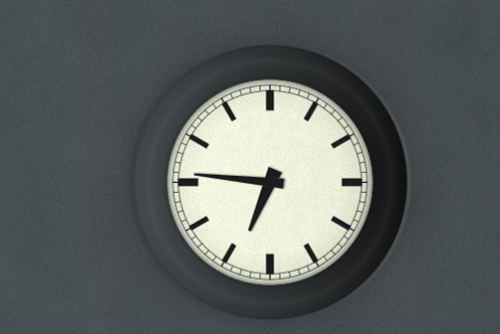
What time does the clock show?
6:46
